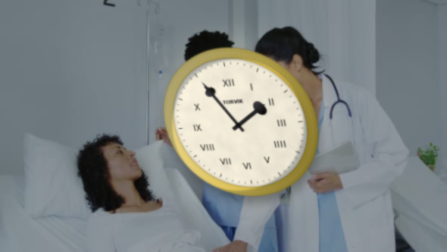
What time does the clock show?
1:55
